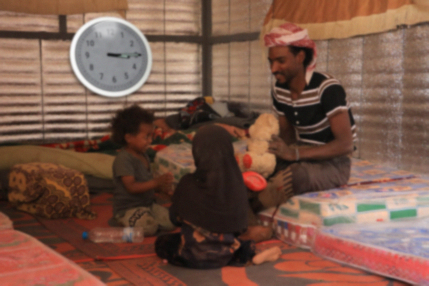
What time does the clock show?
3:15
